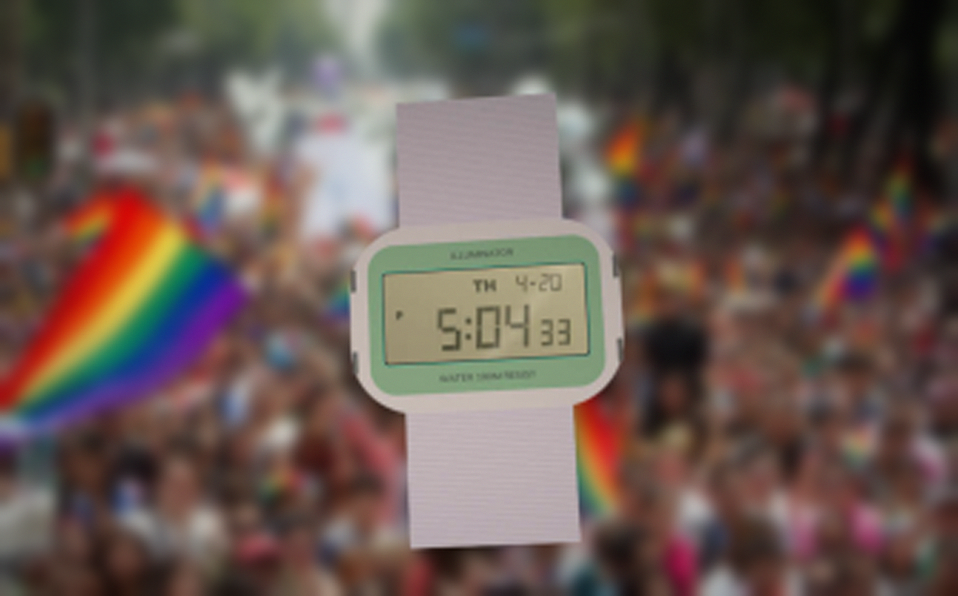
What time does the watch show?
5:04:33
